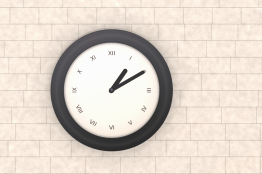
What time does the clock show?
1:10
